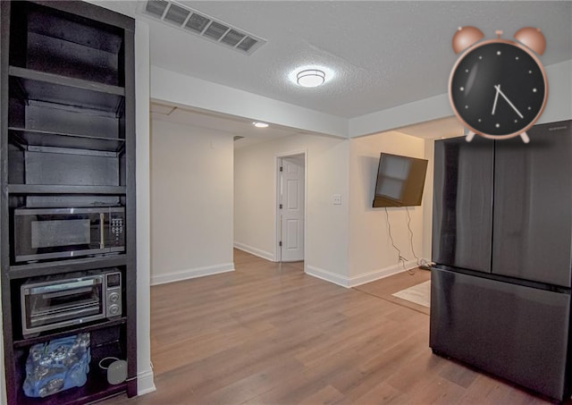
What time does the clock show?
6:23
